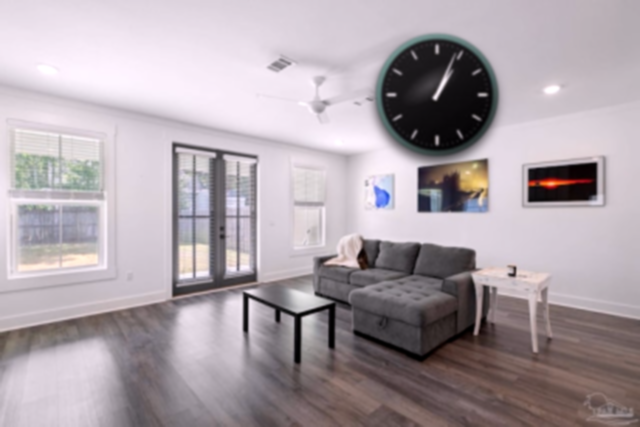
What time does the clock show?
1:04
